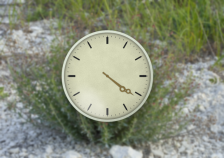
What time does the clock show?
4:21
